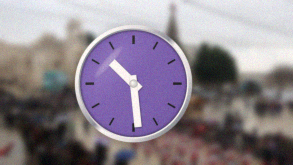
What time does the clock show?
10:29
